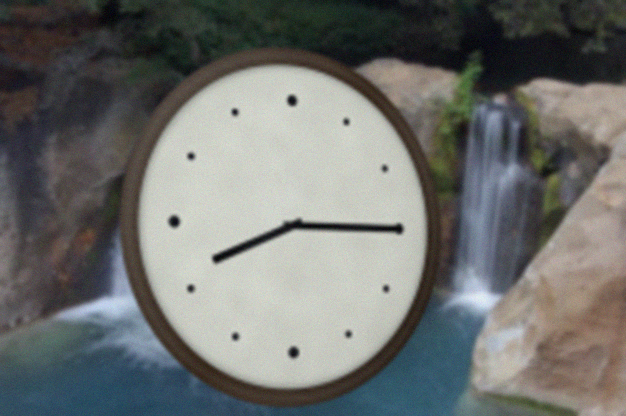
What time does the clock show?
8:15
